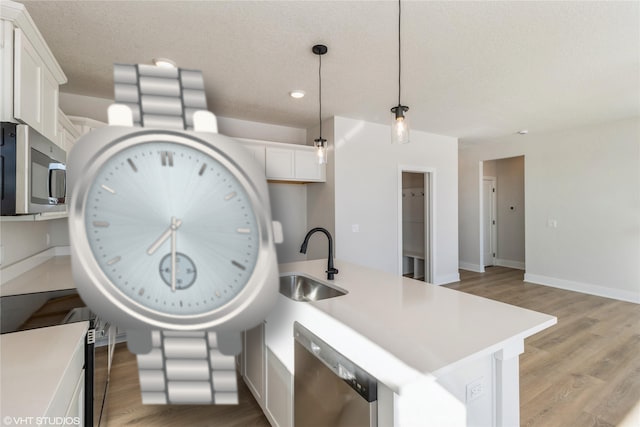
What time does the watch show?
7:31
